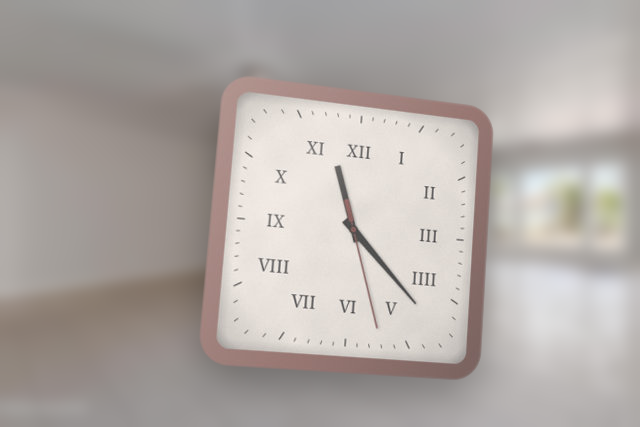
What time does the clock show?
11:22:27
